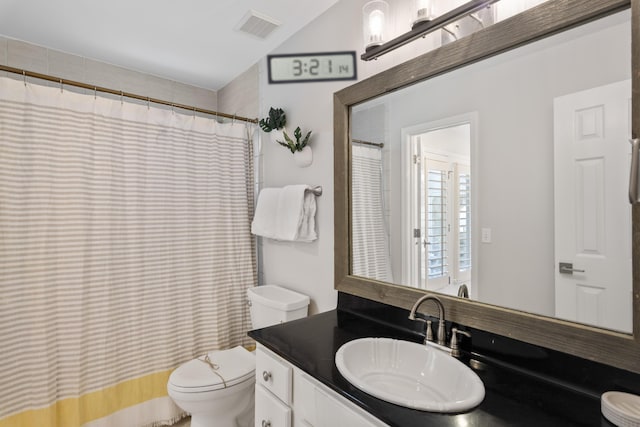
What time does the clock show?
3:21
